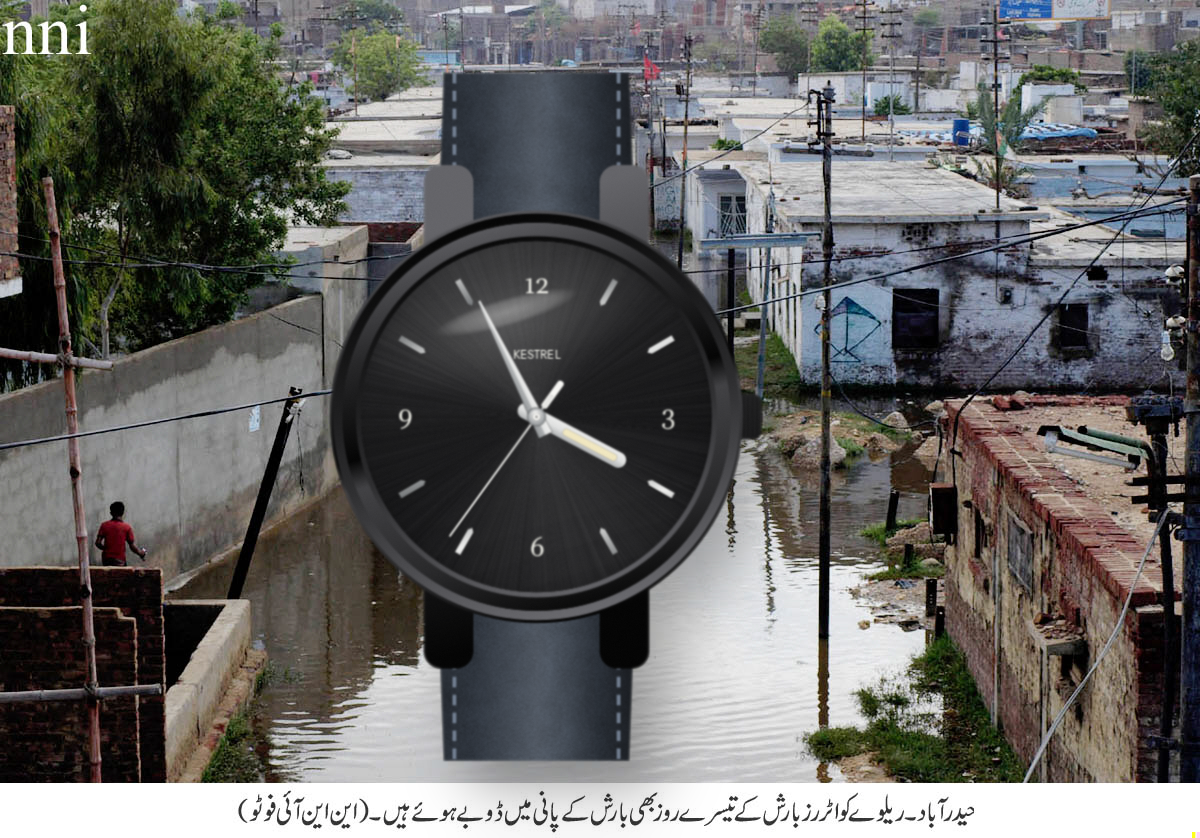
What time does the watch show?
3:55:36
